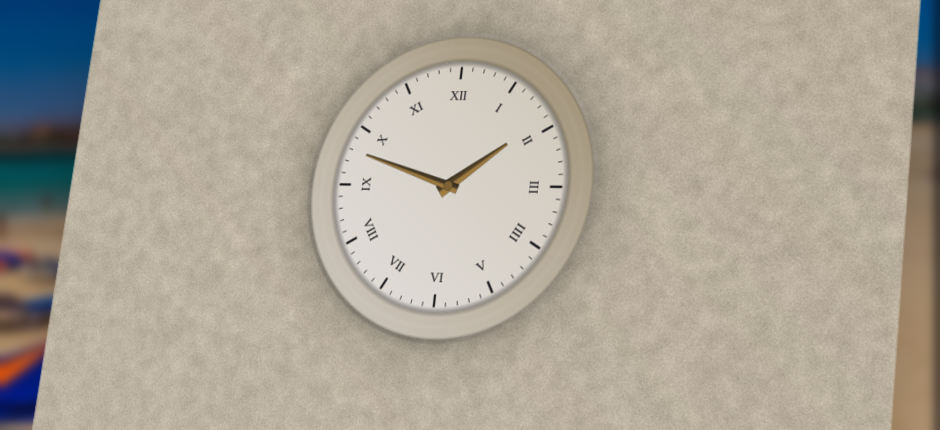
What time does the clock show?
1:48
